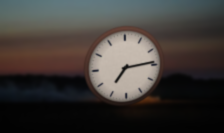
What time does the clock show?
7:14
